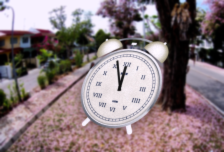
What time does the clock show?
11:56
